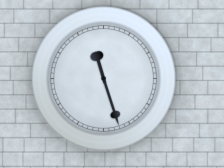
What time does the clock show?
11:27
